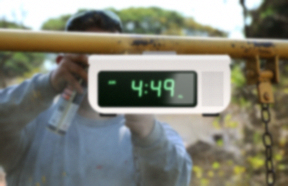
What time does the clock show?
4:49
